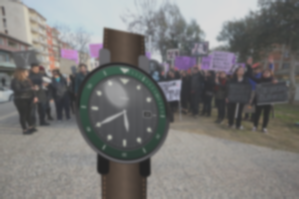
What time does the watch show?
5:40
